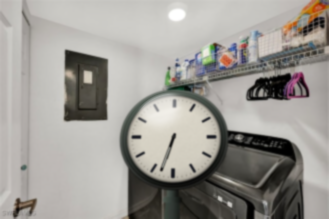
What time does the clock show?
6:33
